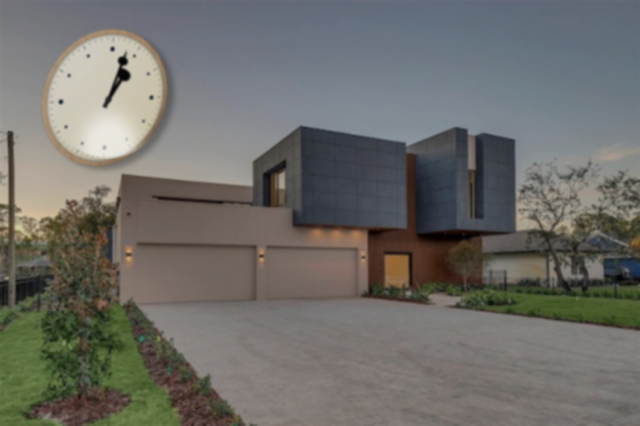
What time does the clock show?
1:03
